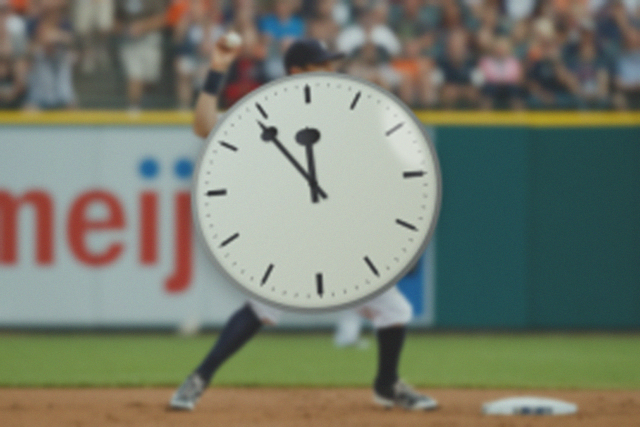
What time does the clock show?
11:54
